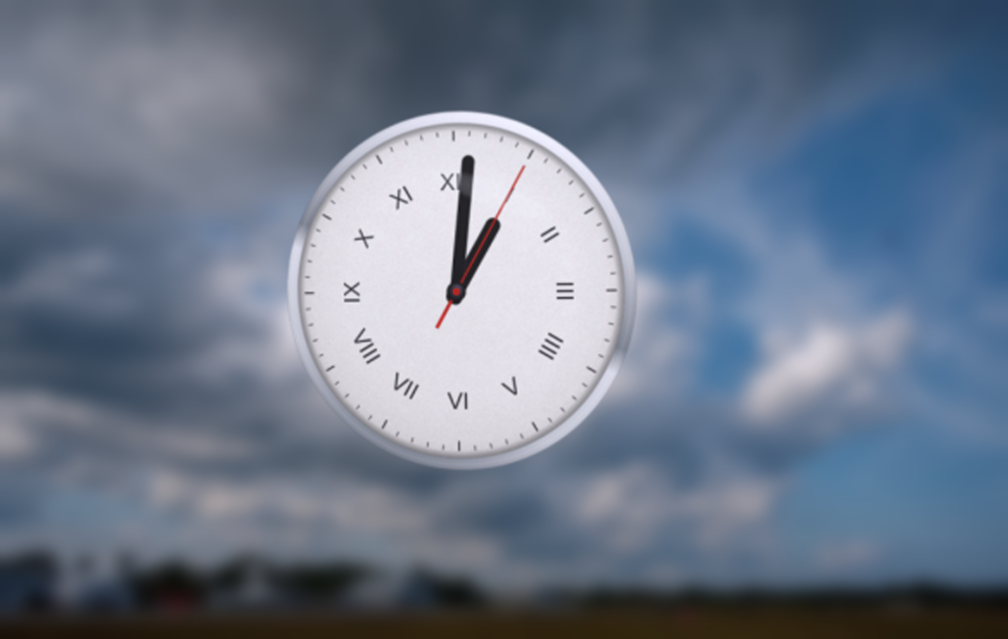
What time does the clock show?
1:01:05
